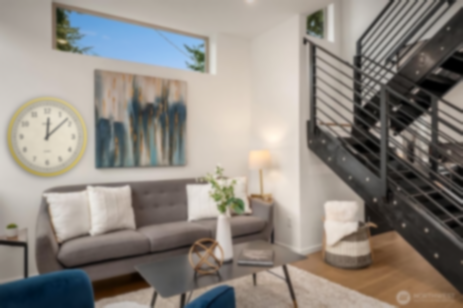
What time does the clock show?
12:08
